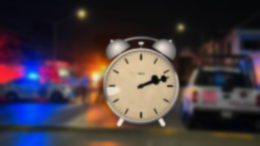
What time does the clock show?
2:12
